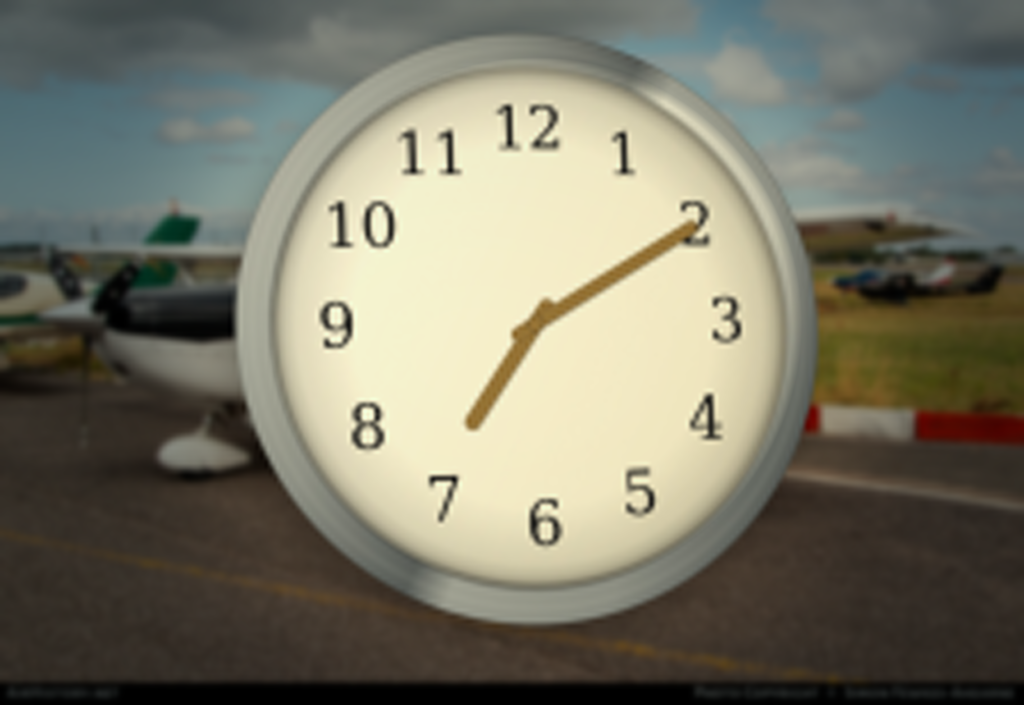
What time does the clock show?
7:10
